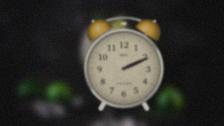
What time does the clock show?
2:11
